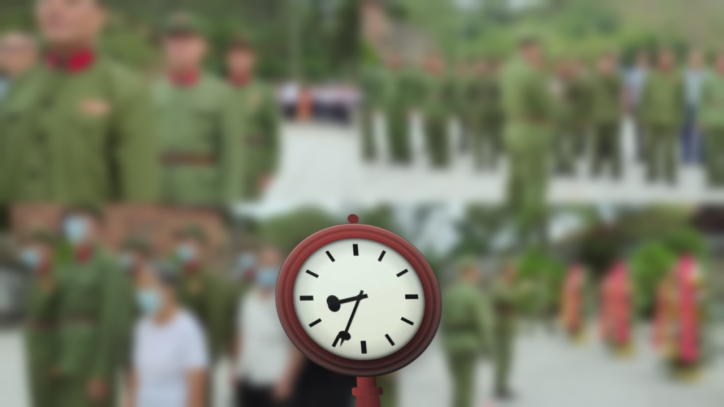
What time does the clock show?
8:34
